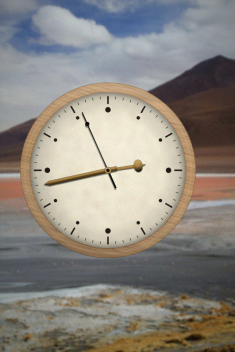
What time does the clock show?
2:42:56
